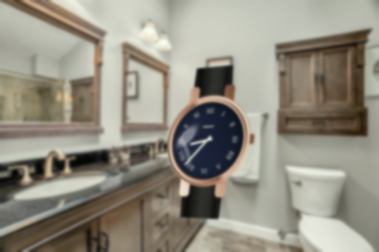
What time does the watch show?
8:37
